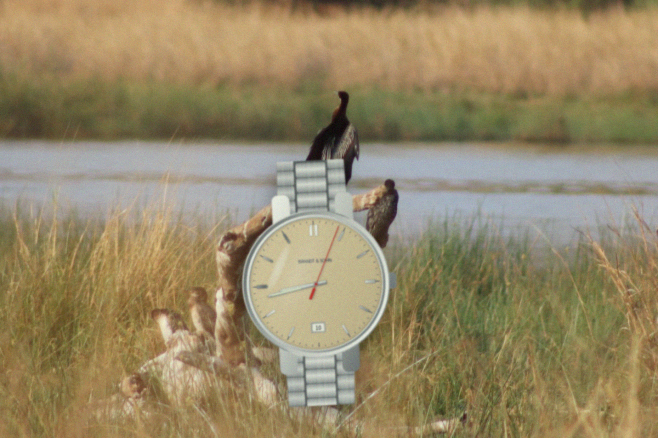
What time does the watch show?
8:43:04
